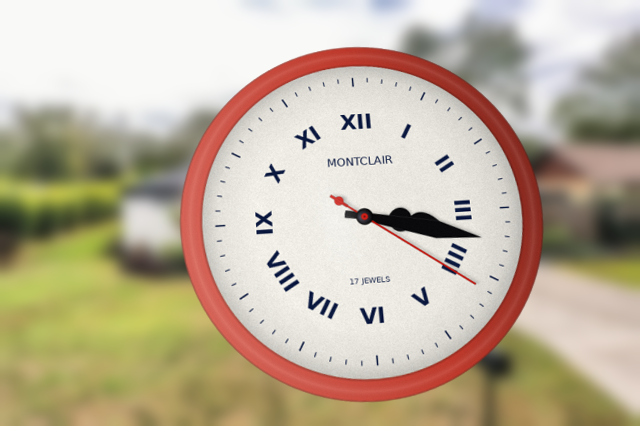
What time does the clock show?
3:17:21
